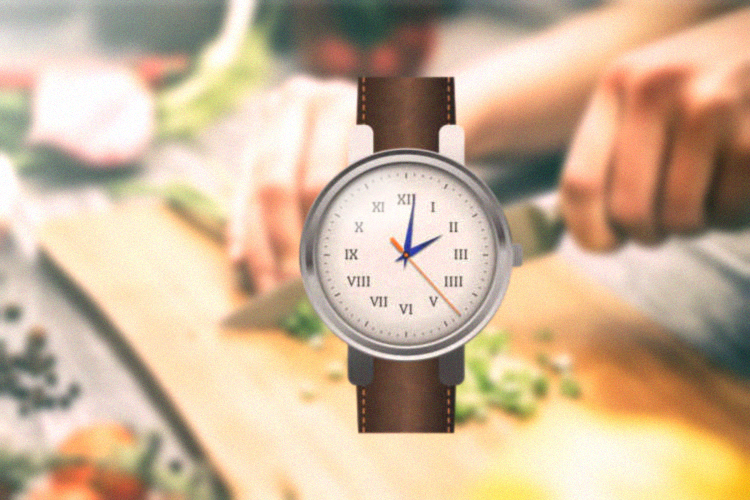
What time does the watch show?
2:01:23
